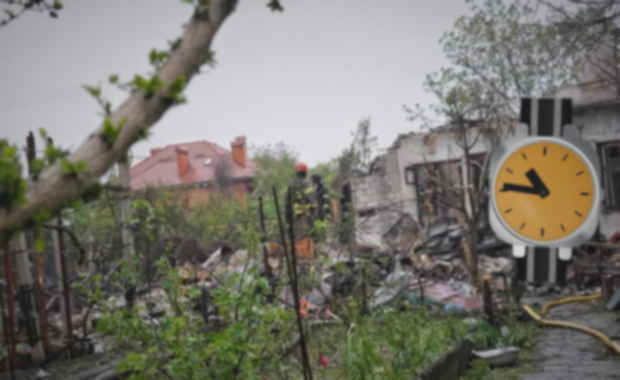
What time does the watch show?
10:46
